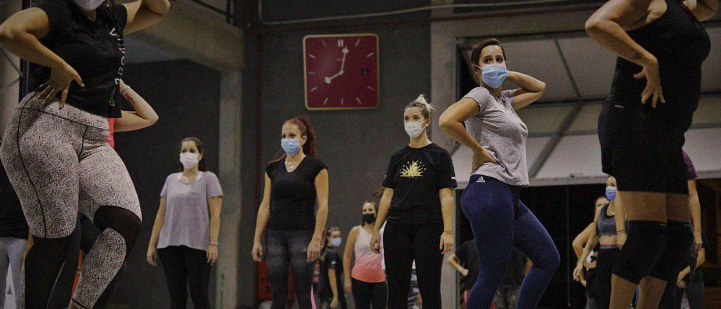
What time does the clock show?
8:02
